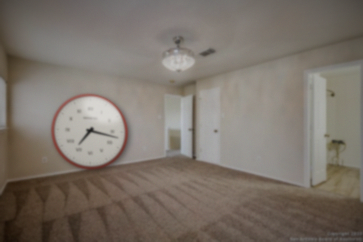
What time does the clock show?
7:17
